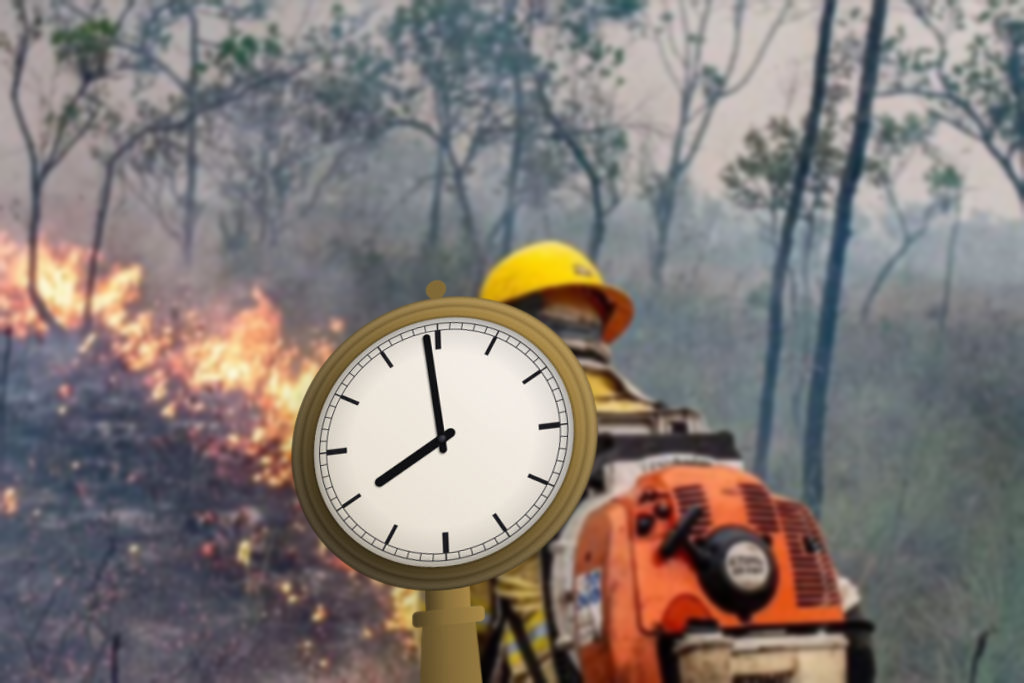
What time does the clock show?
7:59
